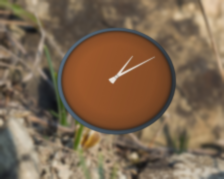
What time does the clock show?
1:10
